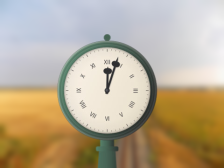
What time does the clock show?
12:03
